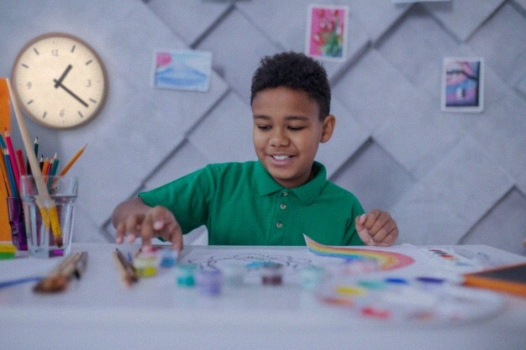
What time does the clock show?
1:22
